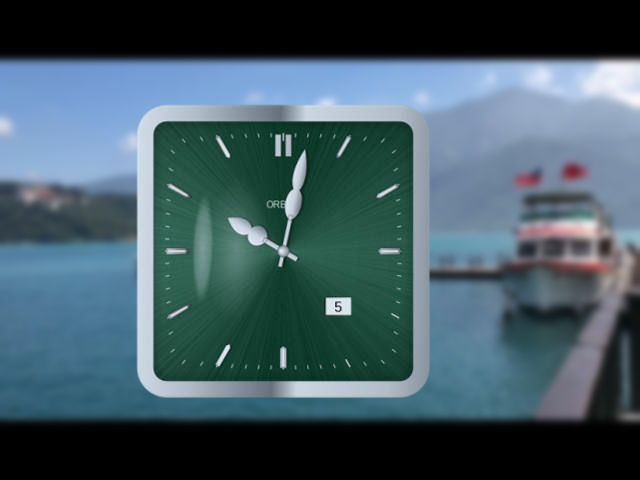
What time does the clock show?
10:02
